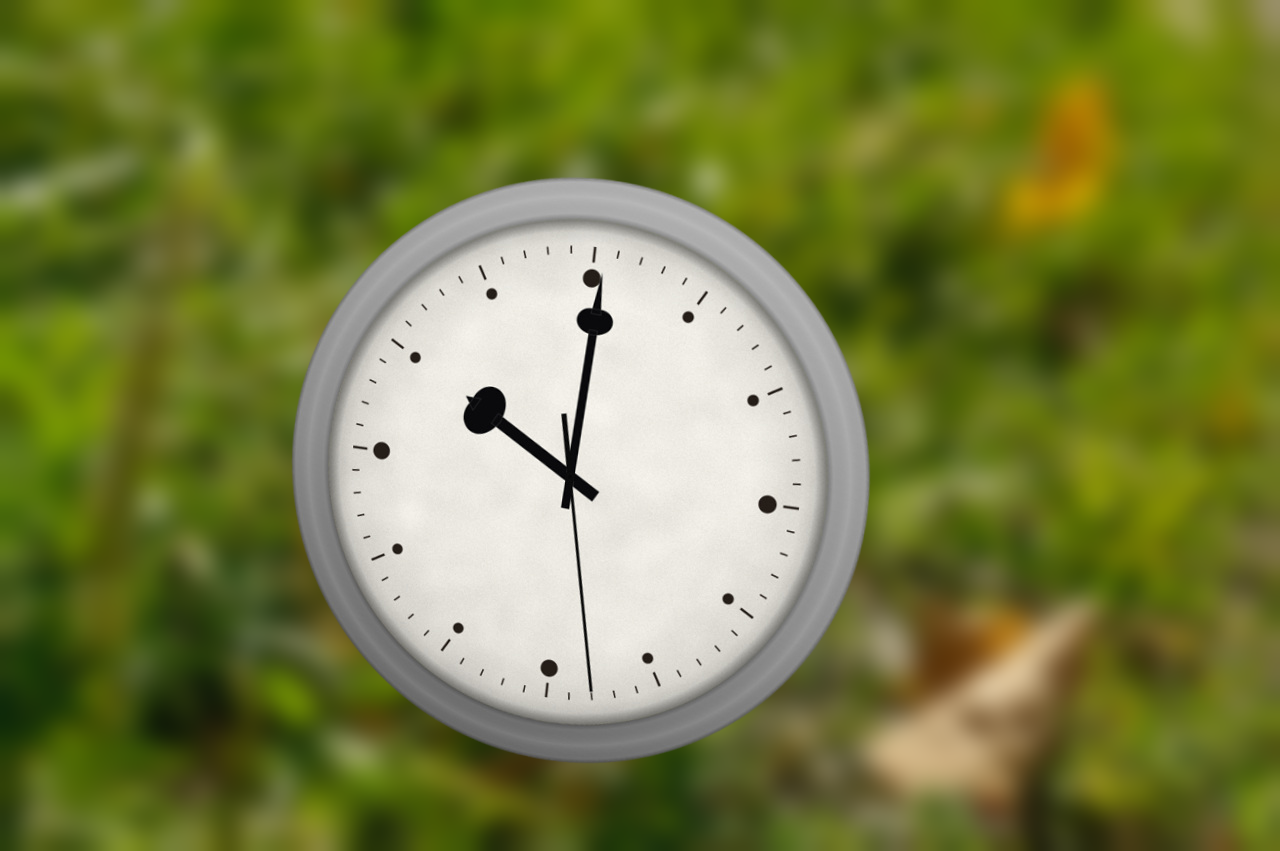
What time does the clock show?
10:00:28
